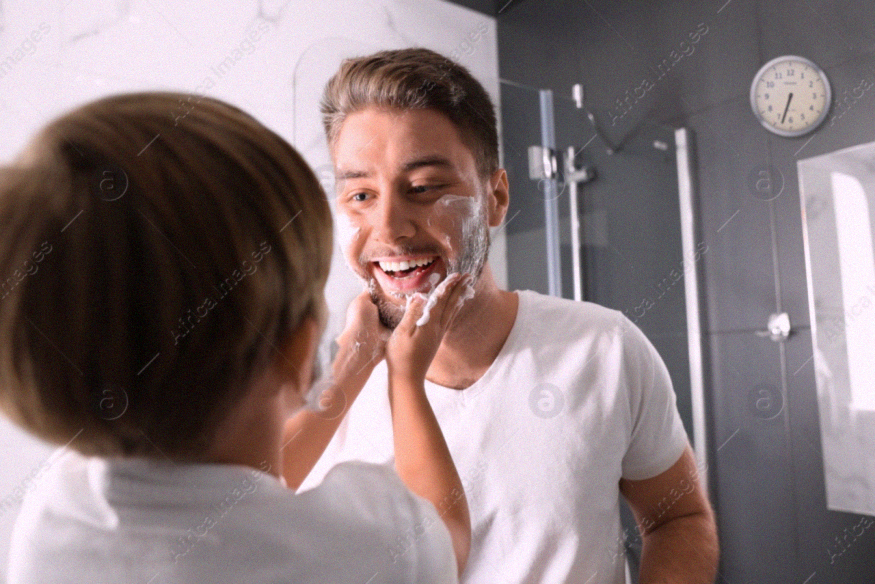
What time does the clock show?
6:33
